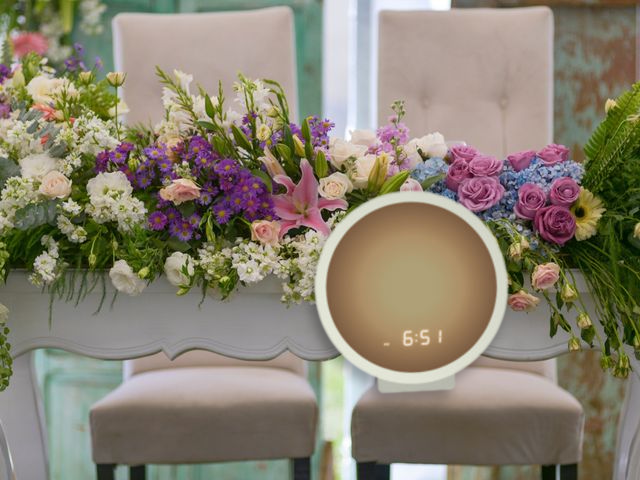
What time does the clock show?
6:51
